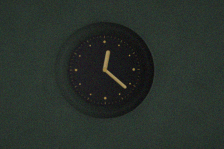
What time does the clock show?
12:22
